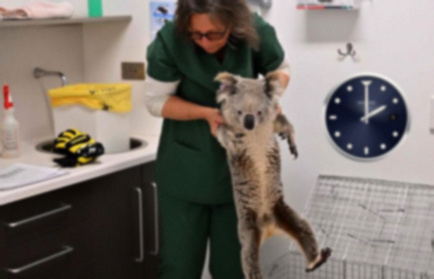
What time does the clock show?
2:00
